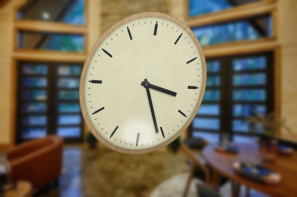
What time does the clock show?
3:26
